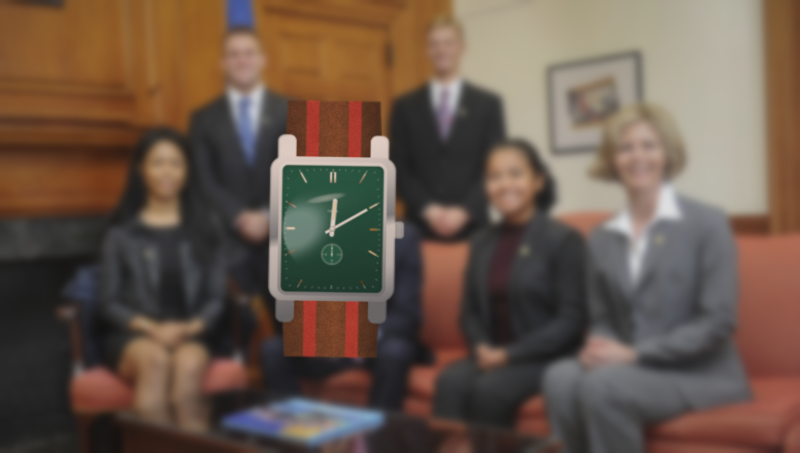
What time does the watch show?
12:10
